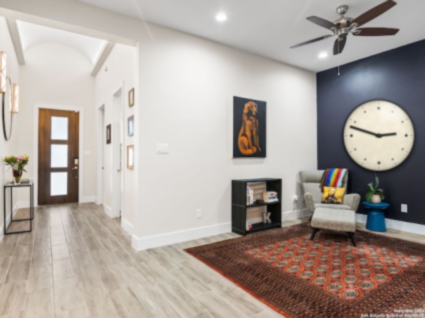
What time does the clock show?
2:48
